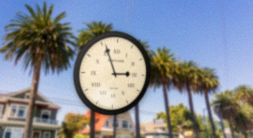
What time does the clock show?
2:56
